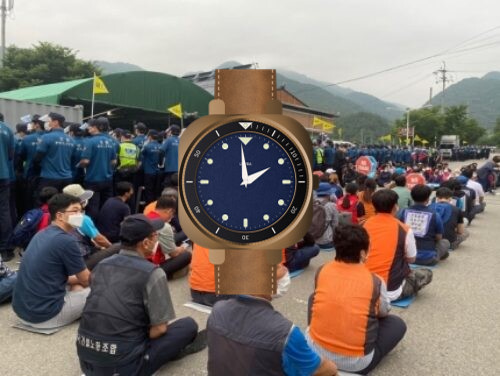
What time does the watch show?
1:59
